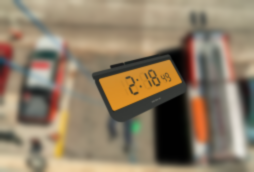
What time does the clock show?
2:18:49
